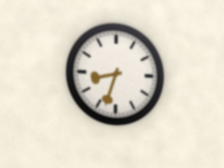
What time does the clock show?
8:33
